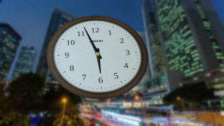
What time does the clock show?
5:57
